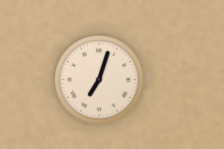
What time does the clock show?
7:03
